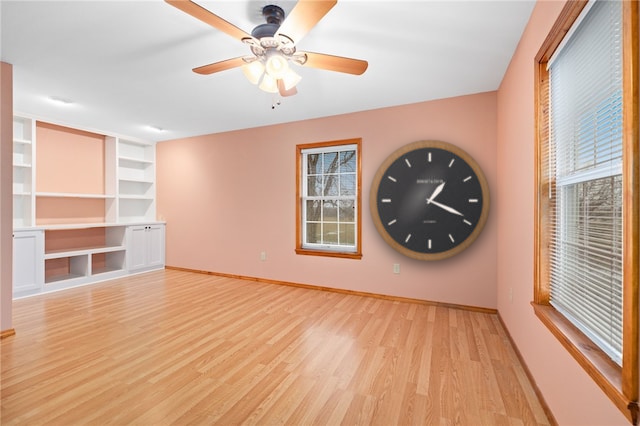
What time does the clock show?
1:19
